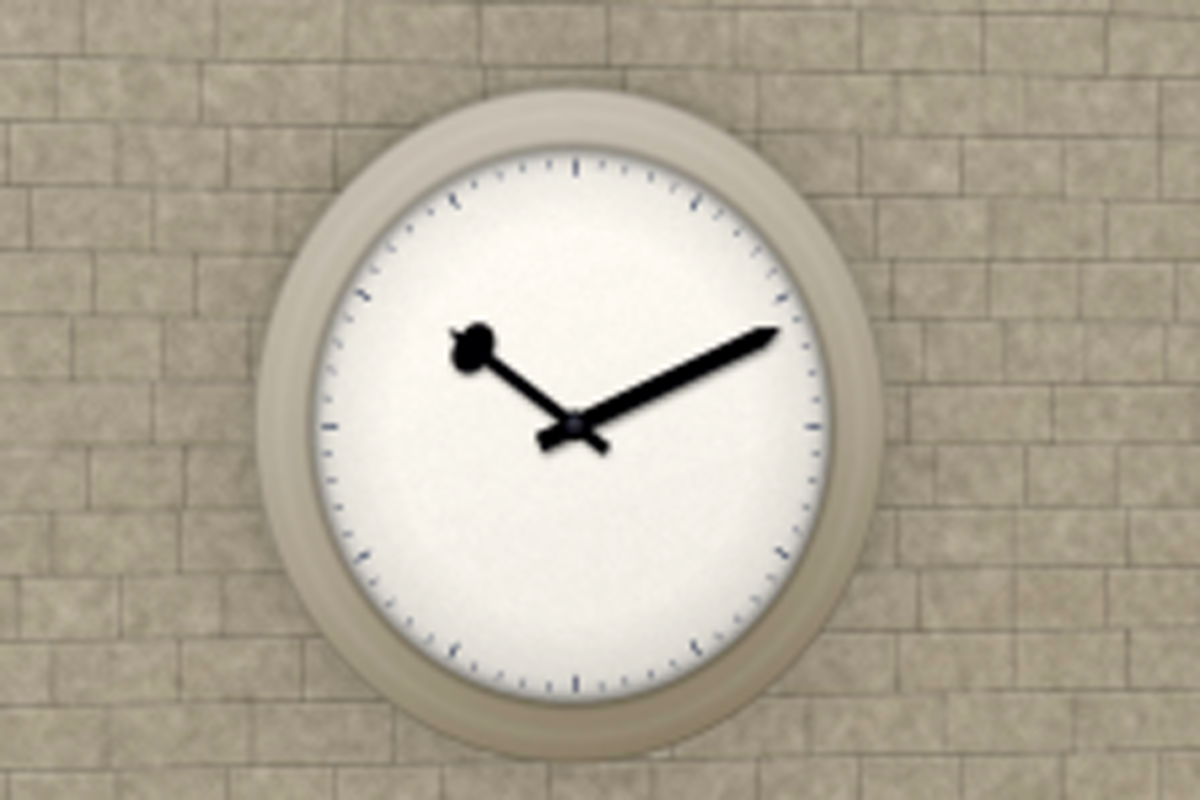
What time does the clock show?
10:11
